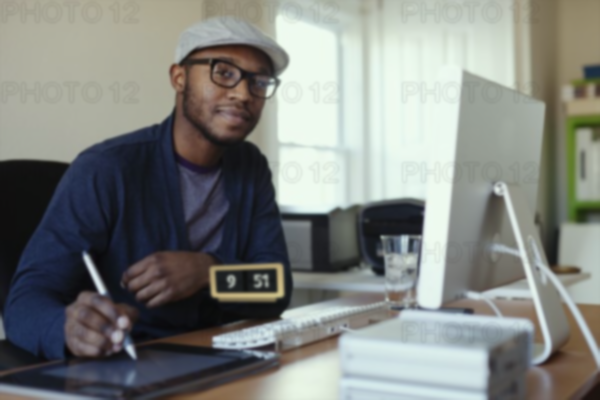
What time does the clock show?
9:51
